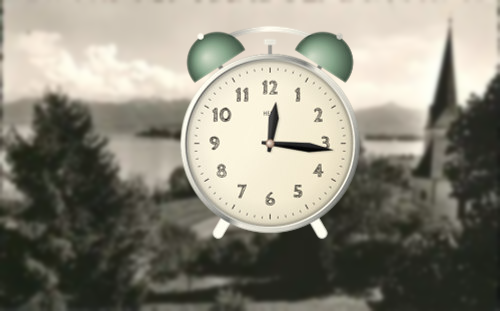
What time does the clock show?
12:16
